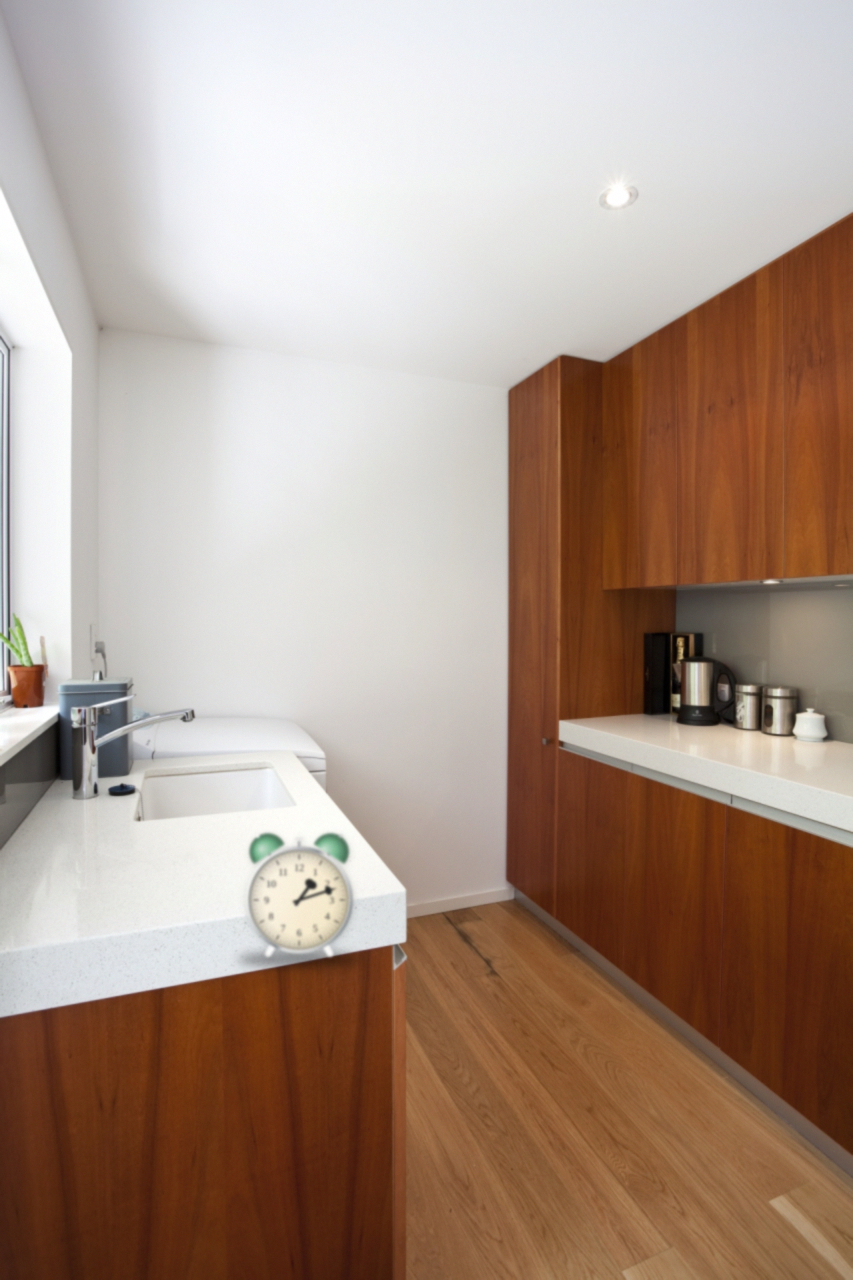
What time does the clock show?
1:12
